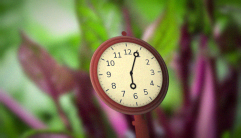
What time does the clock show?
6:04
